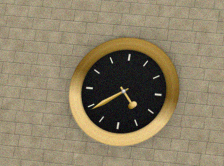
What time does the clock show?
4:39
